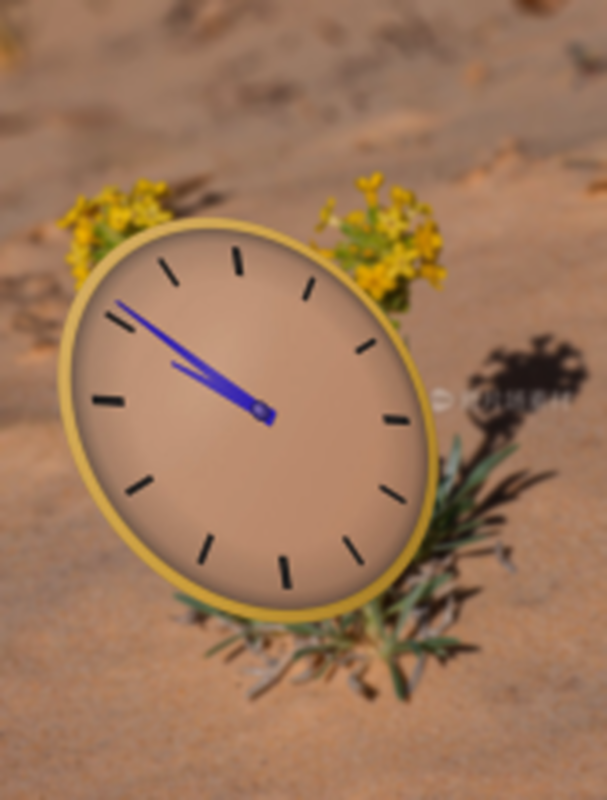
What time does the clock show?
9:51
